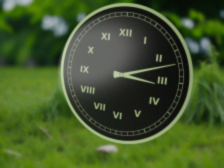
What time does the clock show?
3:12
